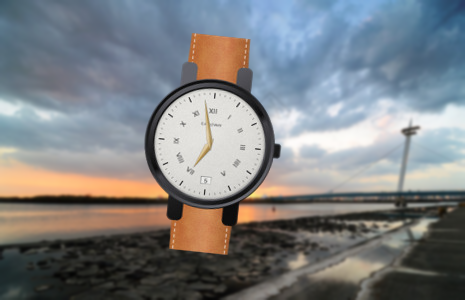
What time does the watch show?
6:58
